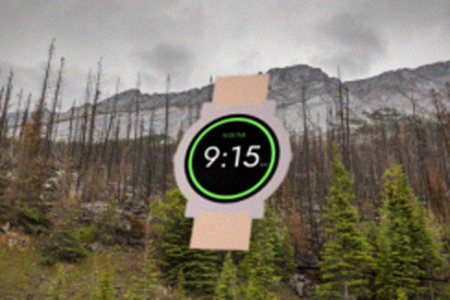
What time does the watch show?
9:15
